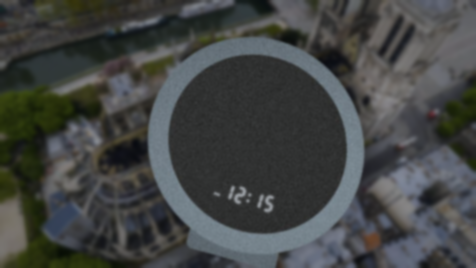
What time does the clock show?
12:15
